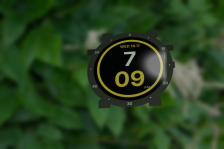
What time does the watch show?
7:09
